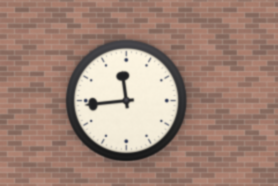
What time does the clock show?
11:44
